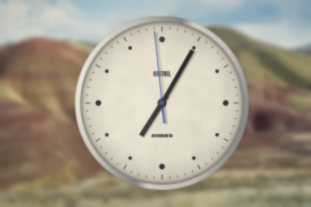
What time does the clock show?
7:04:59
